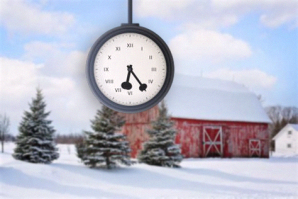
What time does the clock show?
6:24
